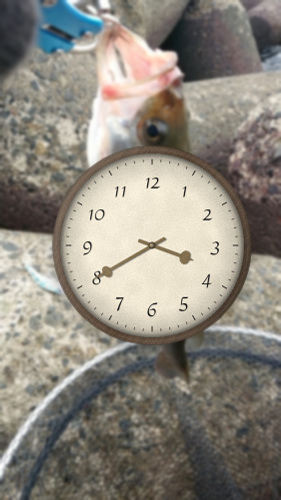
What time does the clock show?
3:40
